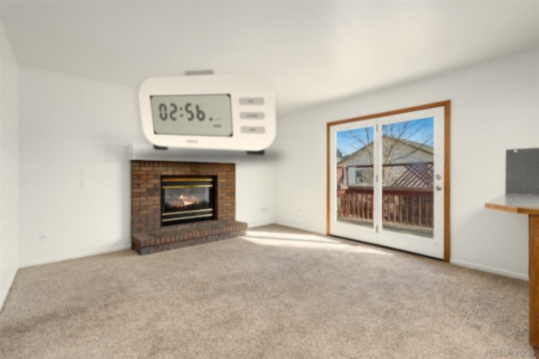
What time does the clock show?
2:56
